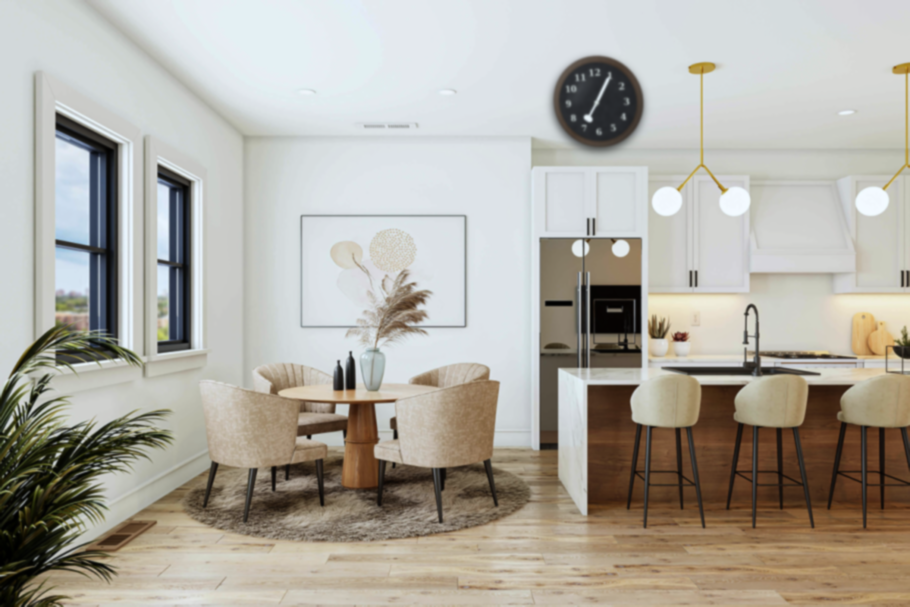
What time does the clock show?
7:05
